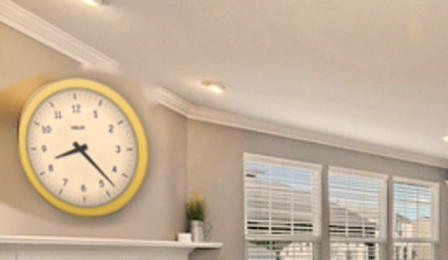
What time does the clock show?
8:23
